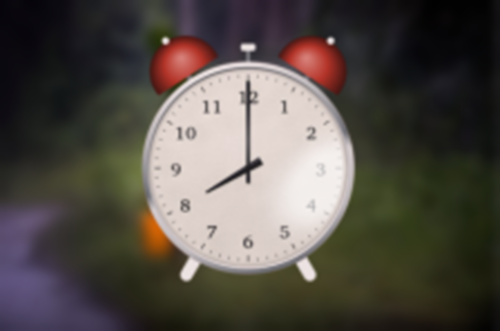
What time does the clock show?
8:00
